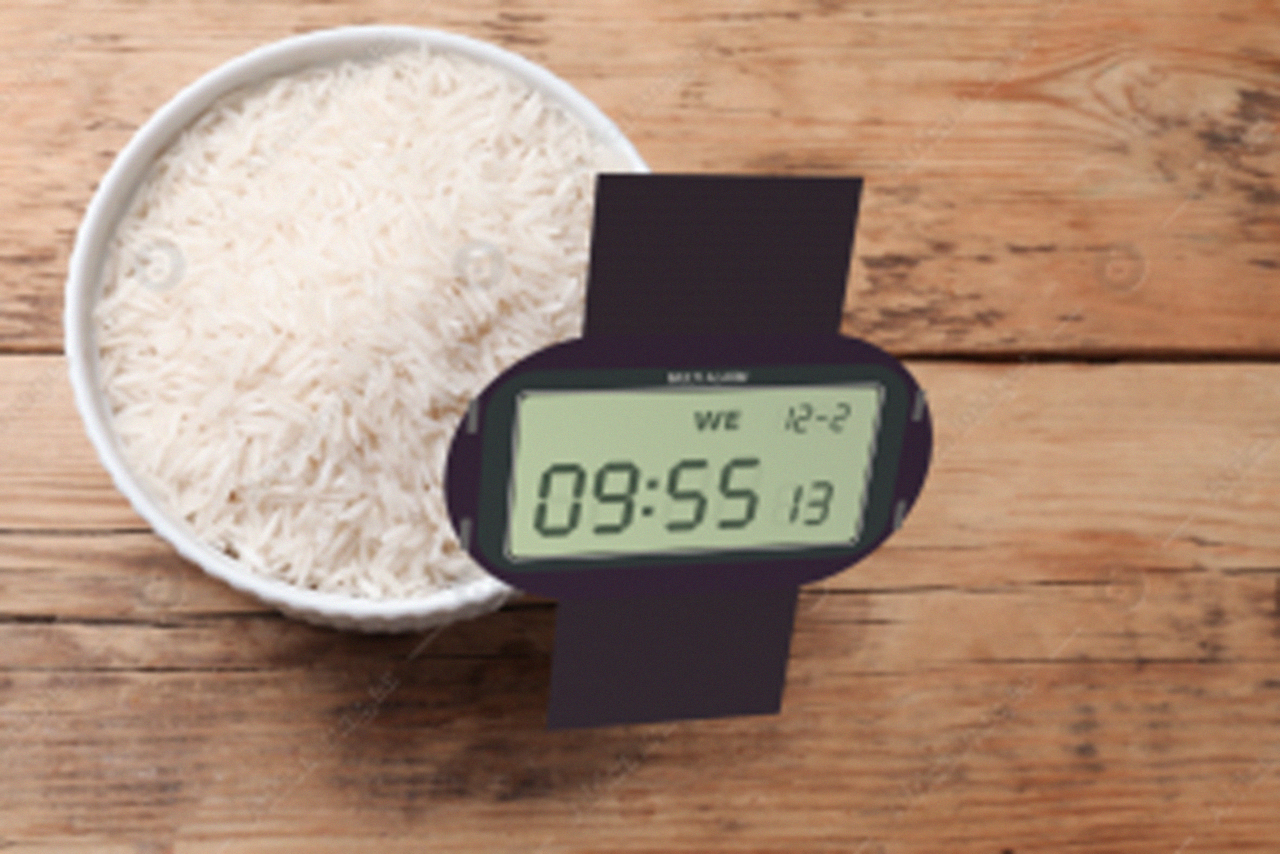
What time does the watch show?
9:55:13
